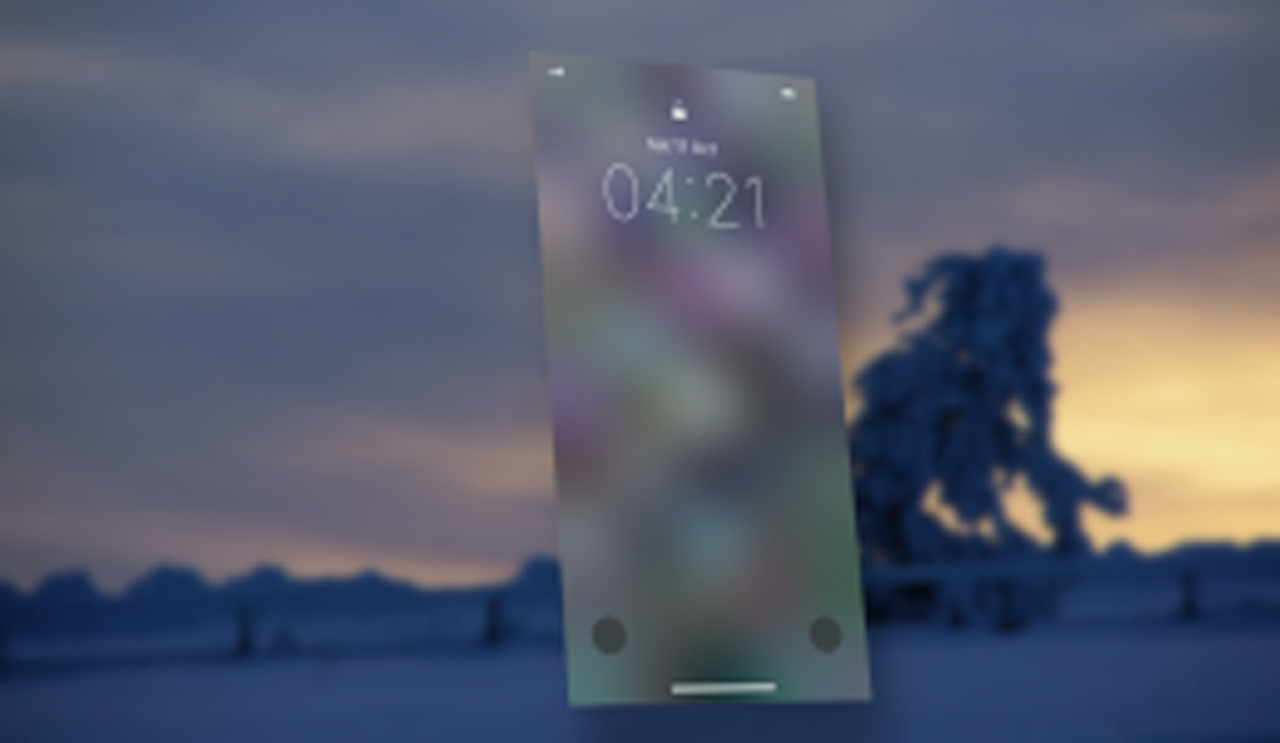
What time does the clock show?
4:21
